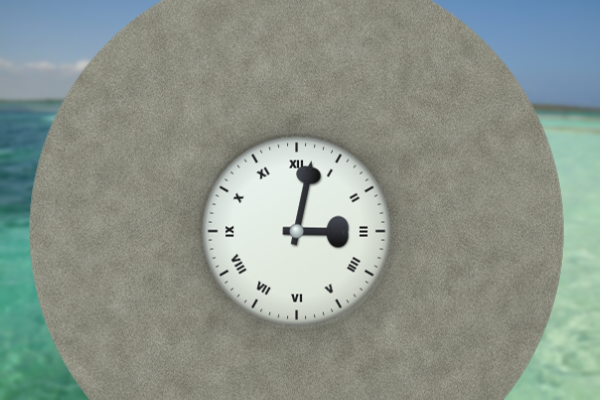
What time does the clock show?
3:02
